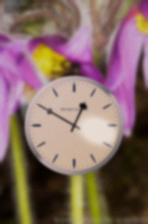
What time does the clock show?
12:50
